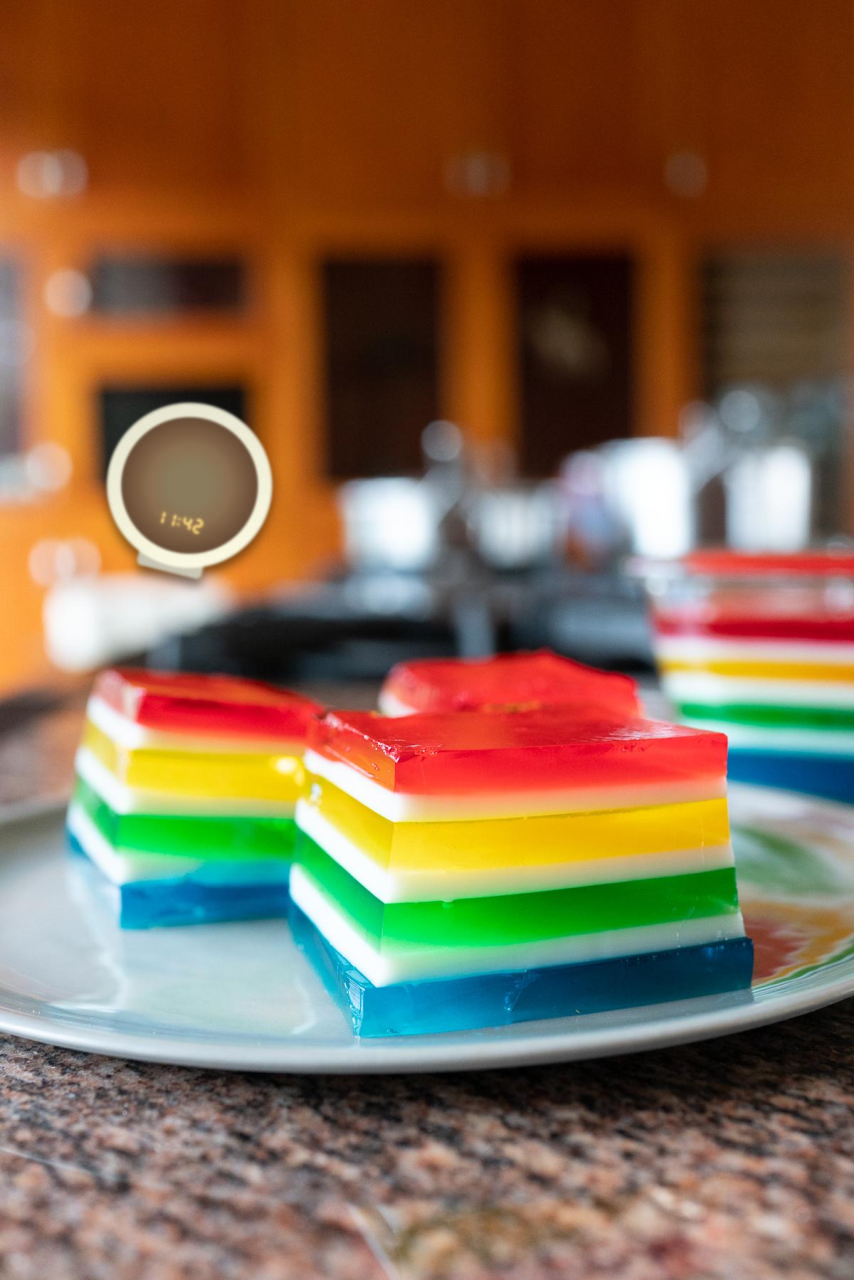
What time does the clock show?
11:42
